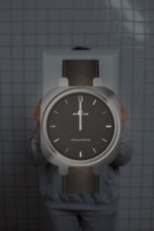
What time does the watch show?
12:00
